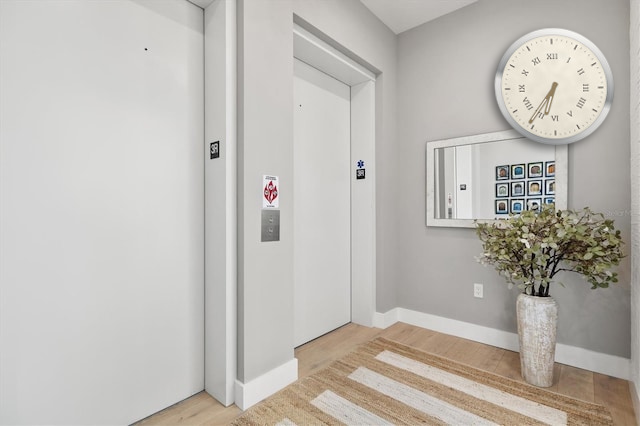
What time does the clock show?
6:36
